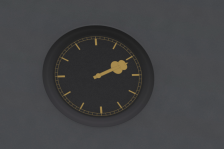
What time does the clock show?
2:11
